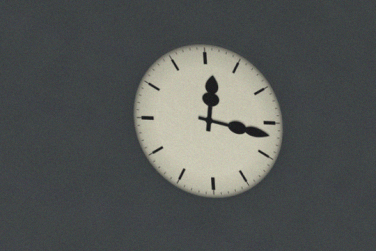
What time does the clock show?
12:17
